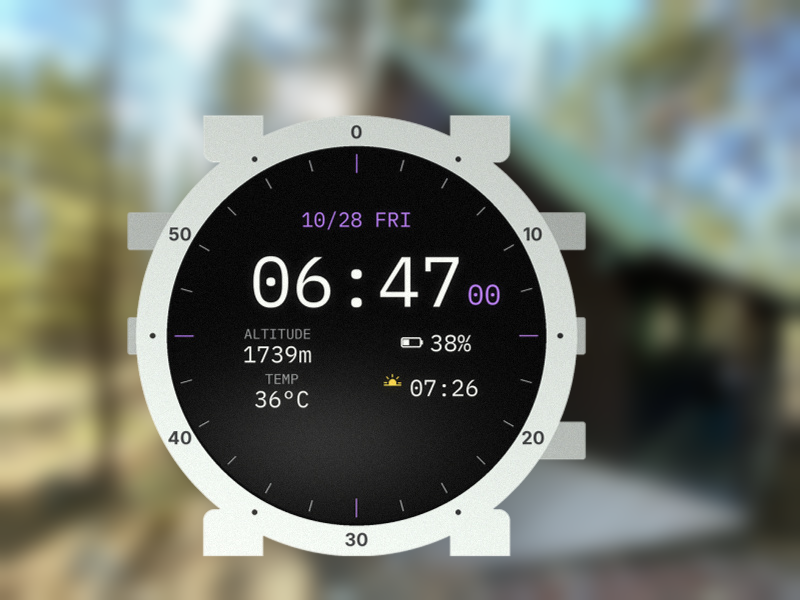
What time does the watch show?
6:47:00
